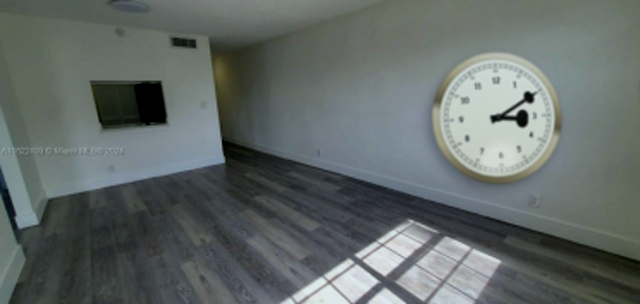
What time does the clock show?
3:10
